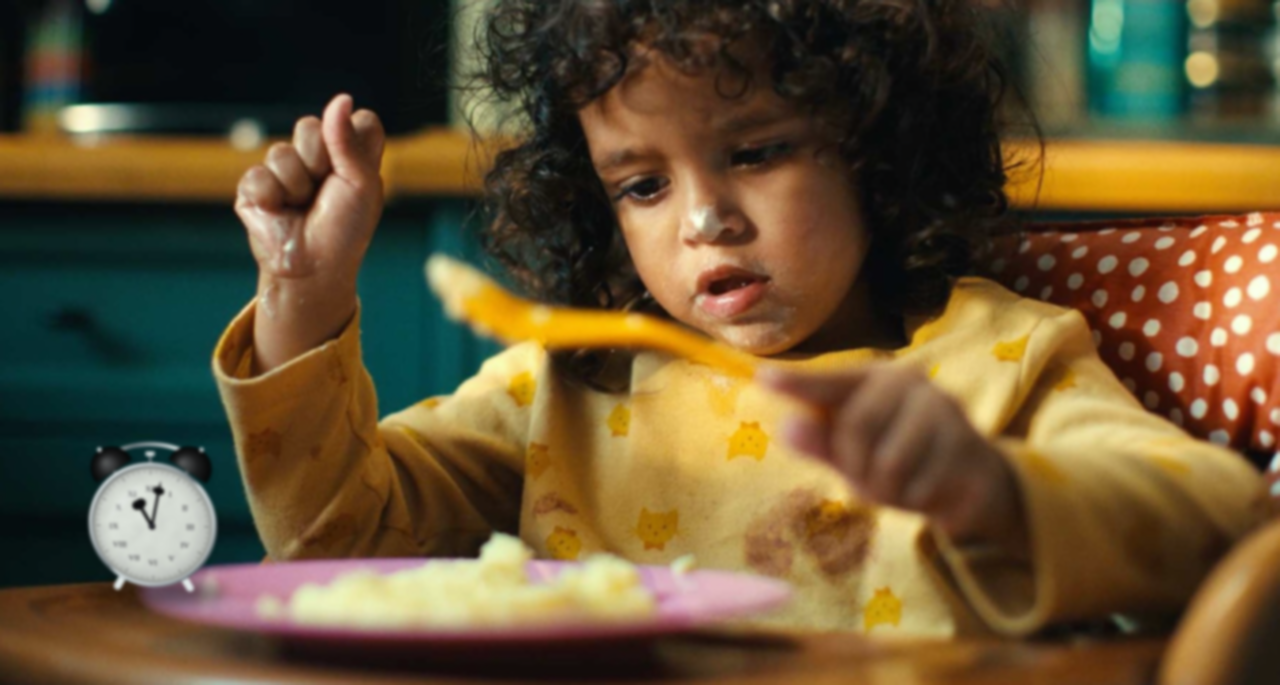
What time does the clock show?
11:02
